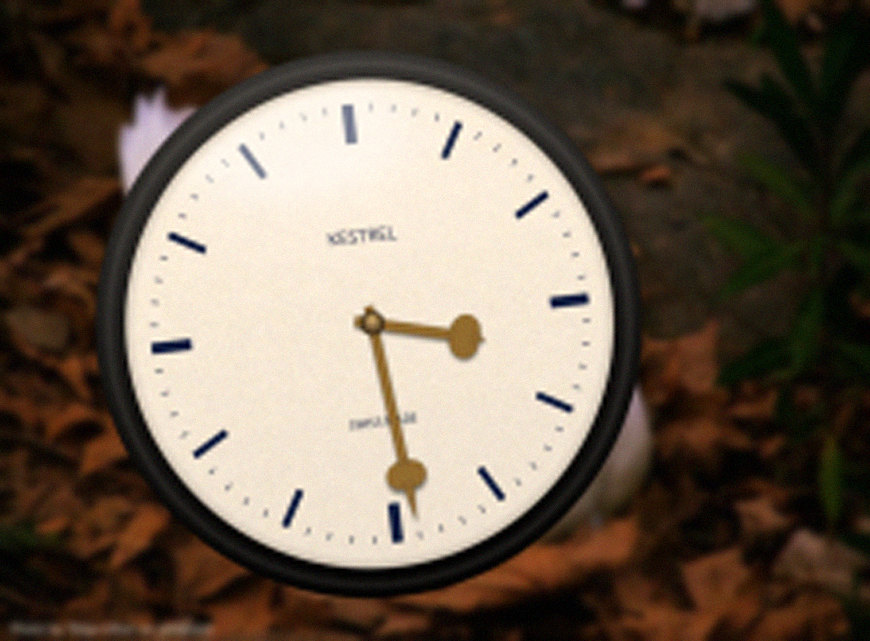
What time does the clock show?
3:29
